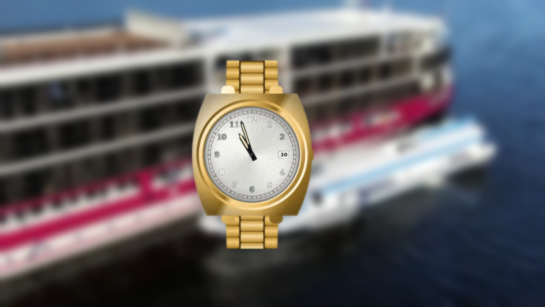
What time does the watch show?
10:57
